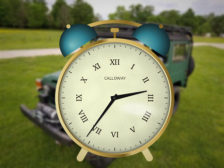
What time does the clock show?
2:36
